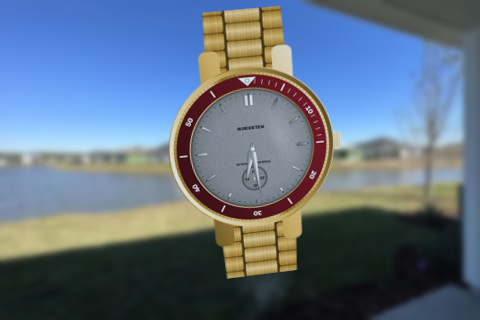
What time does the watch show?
6:29
